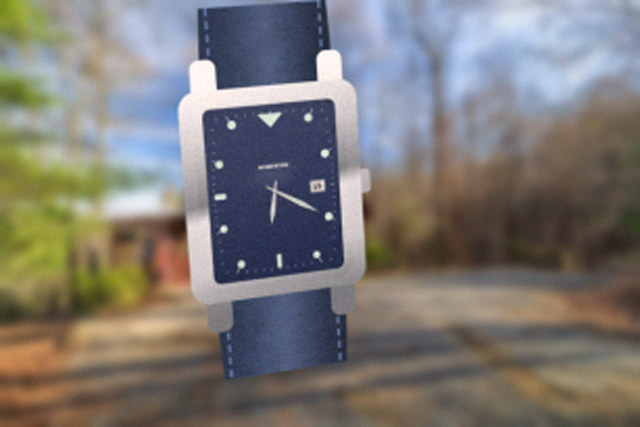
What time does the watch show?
6:20
